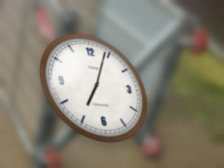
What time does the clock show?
7:04
